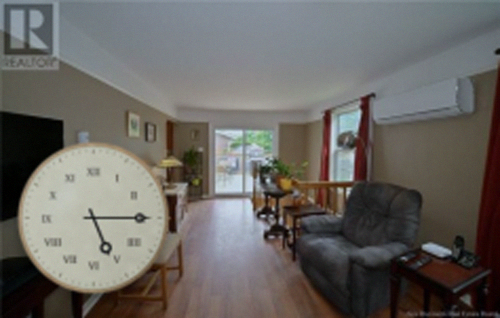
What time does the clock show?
5:15
